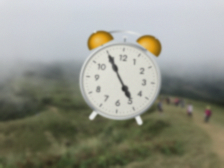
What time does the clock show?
4:55
